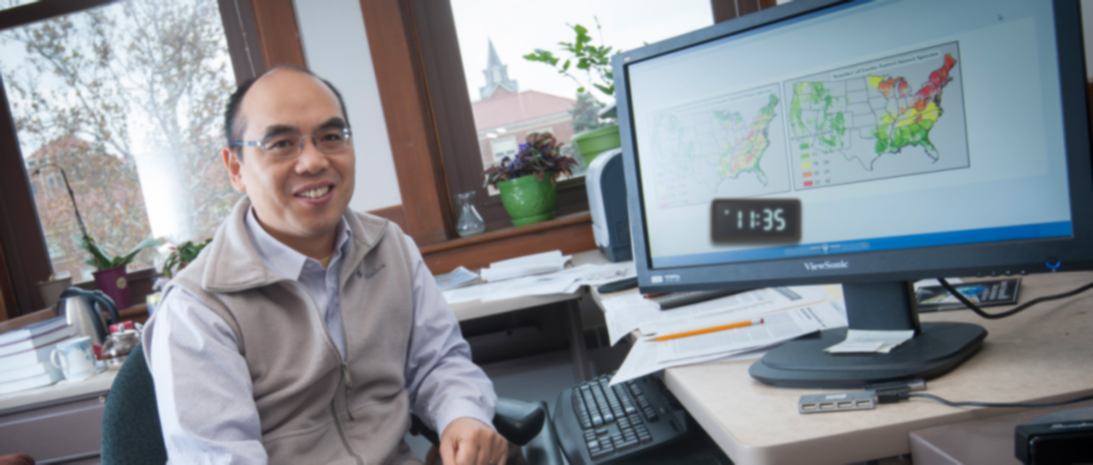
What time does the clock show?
11:35
